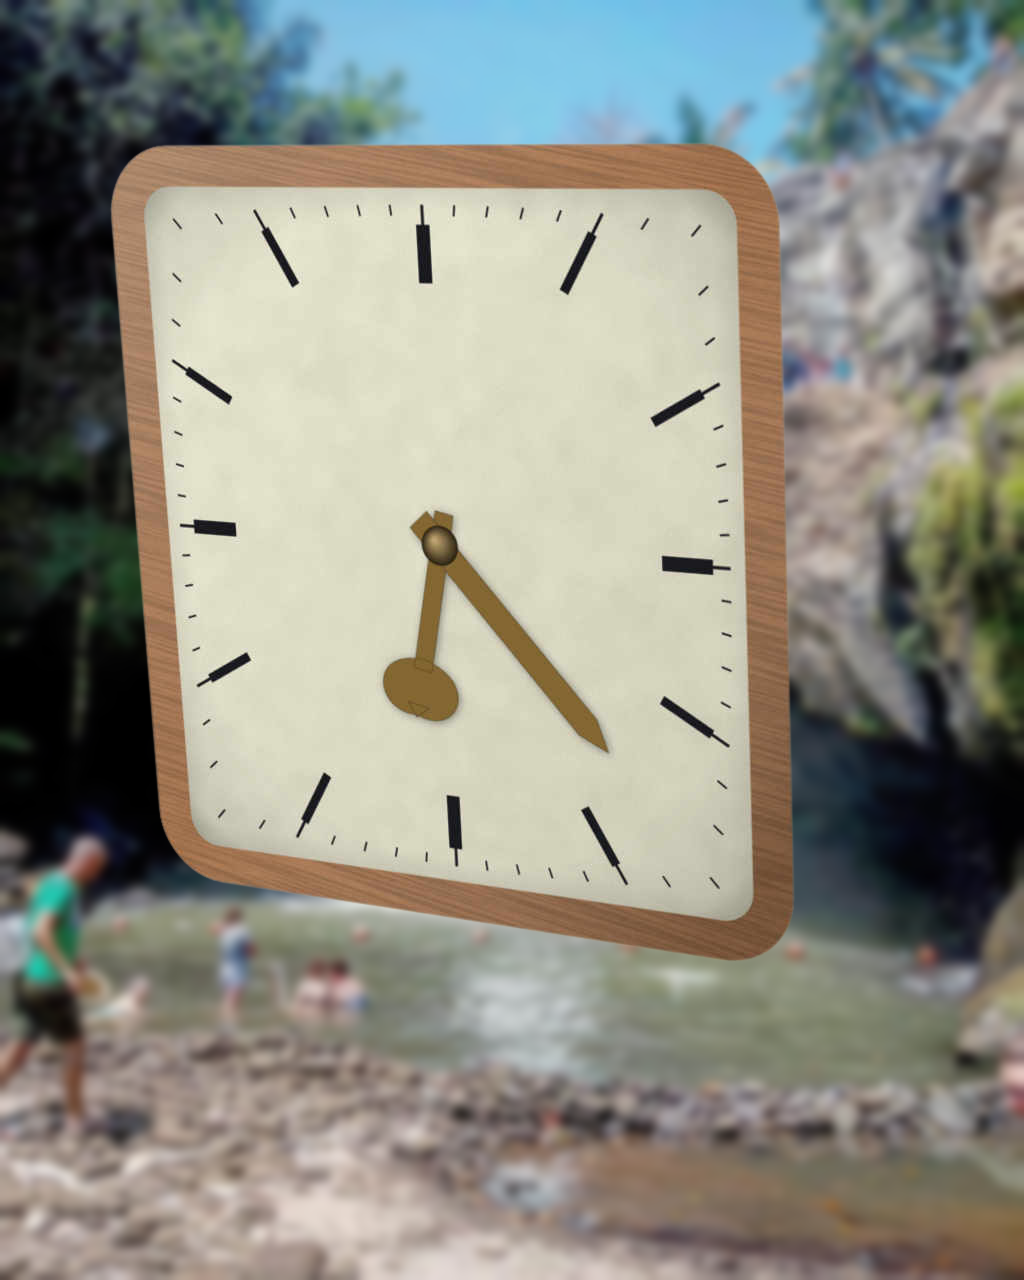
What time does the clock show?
6:23
